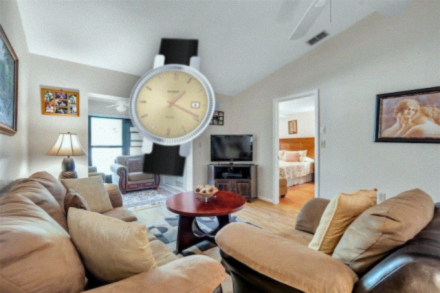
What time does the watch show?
1:19
